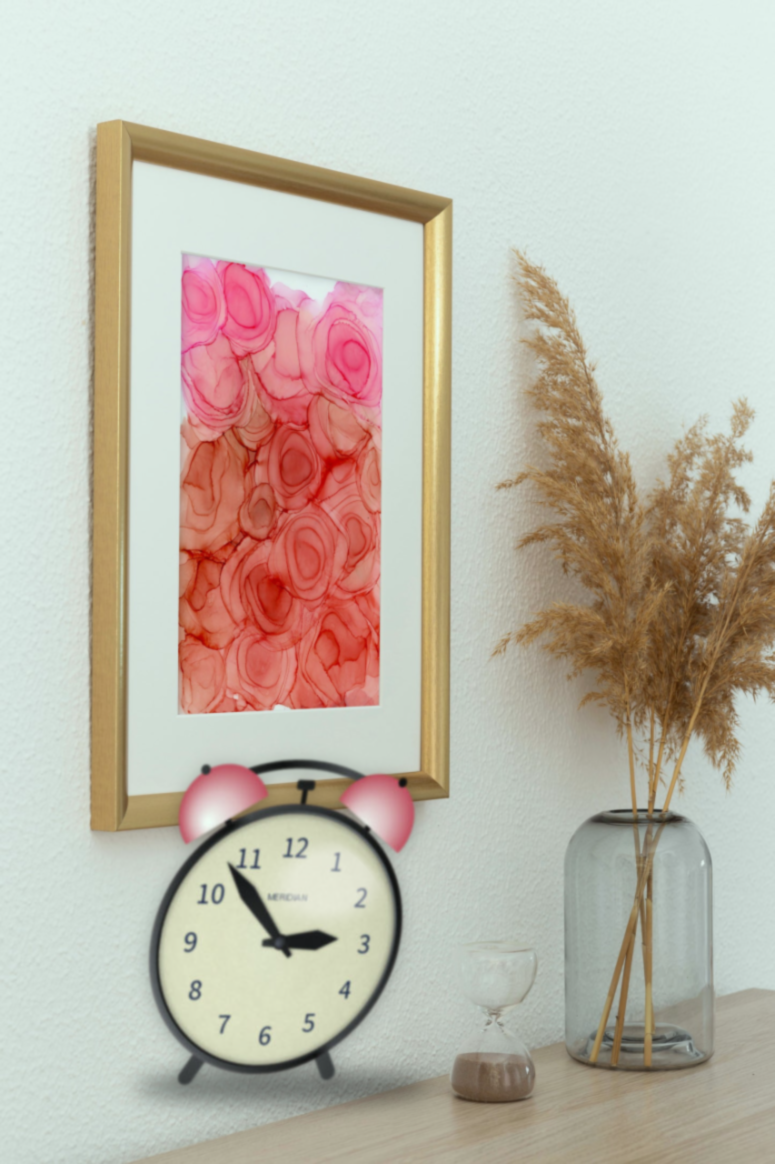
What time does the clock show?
2:53
